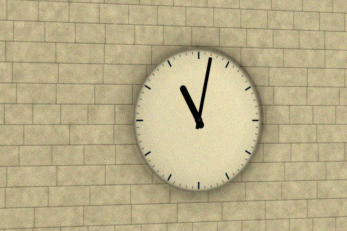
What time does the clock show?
11:02
